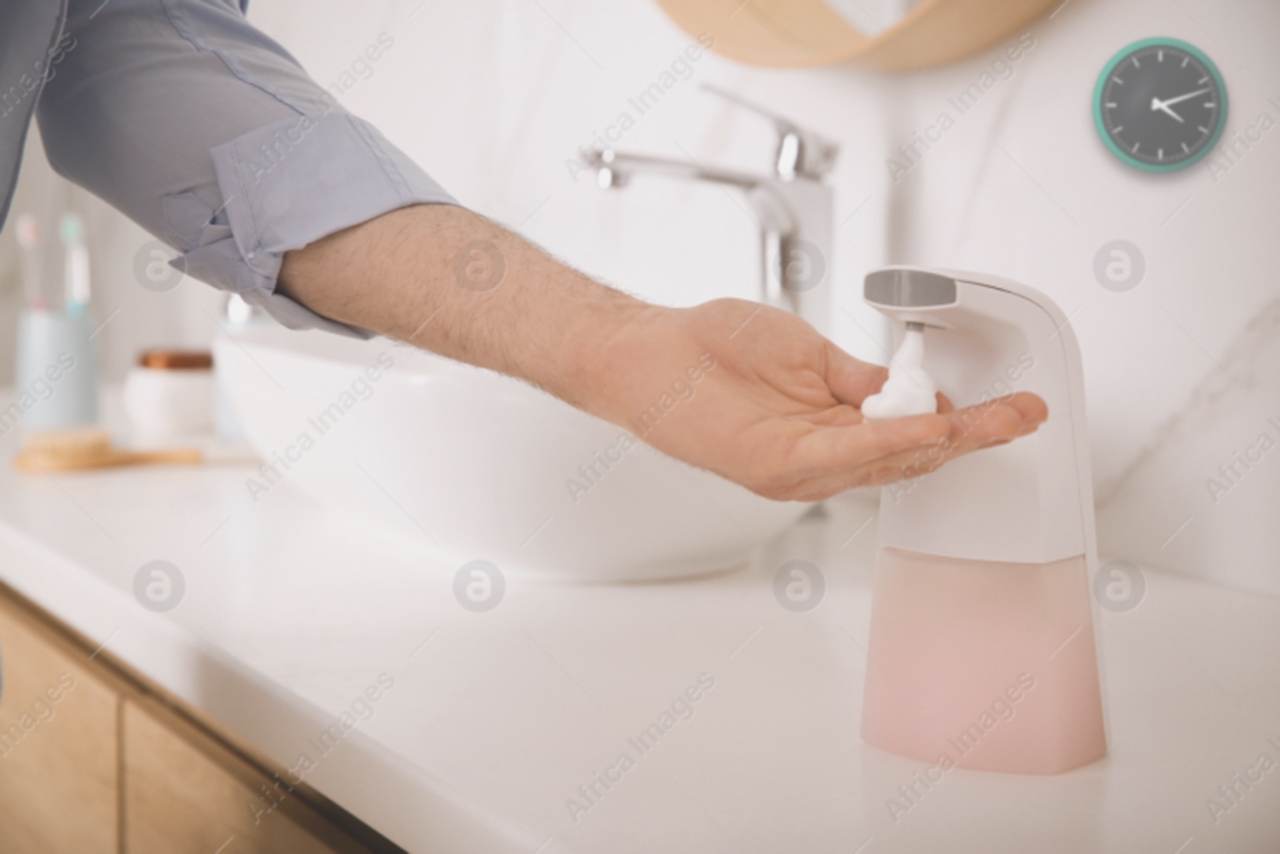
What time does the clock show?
4:12
